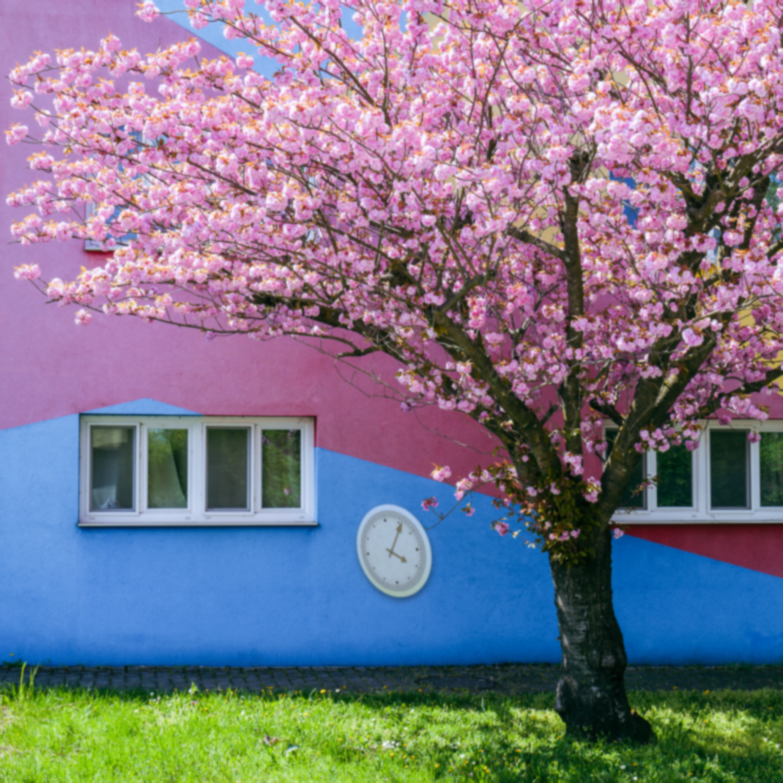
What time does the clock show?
4:06
